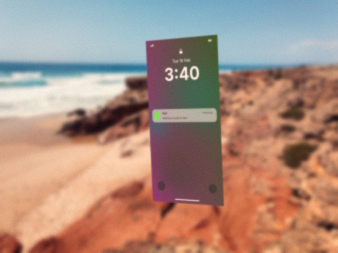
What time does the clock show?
3:40
